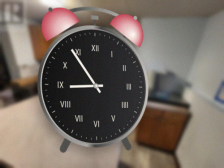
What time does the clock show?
8:54
